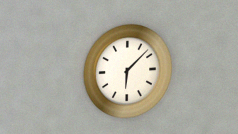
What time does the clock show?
6:08
